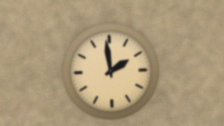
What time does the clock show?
1:59
